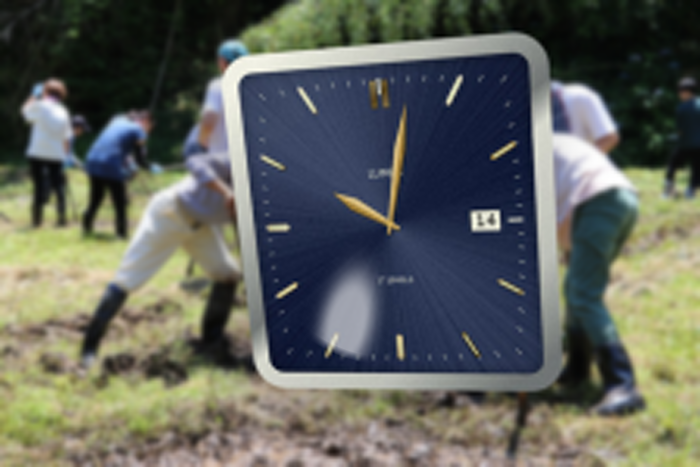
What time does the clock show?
10:02
